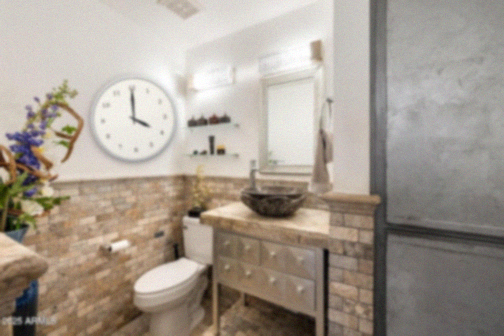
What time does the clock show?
4:00
